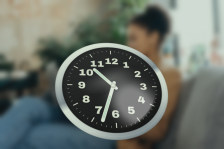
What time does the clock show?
10:33
